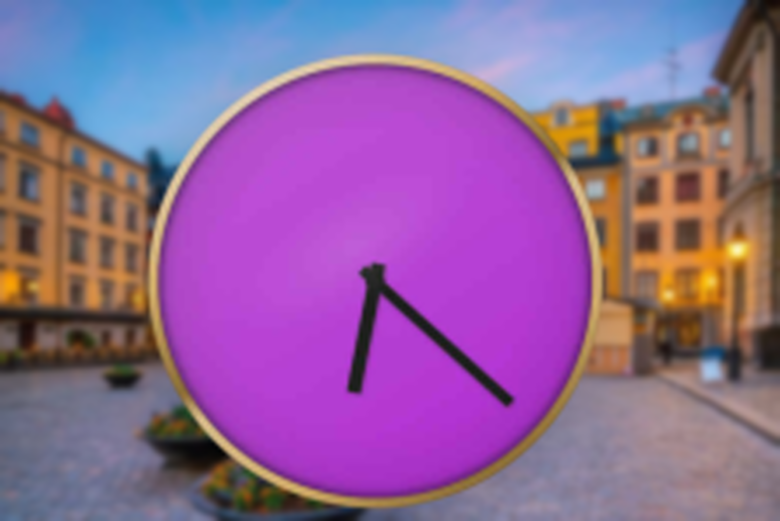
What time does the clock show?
6:22
